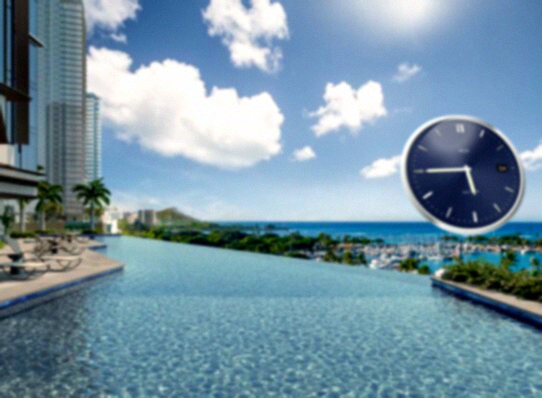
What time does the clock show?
5:45
